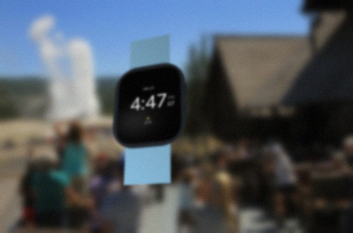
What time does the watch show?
4:47
